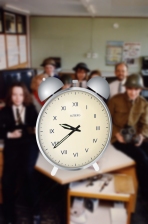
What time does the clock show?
9:39
